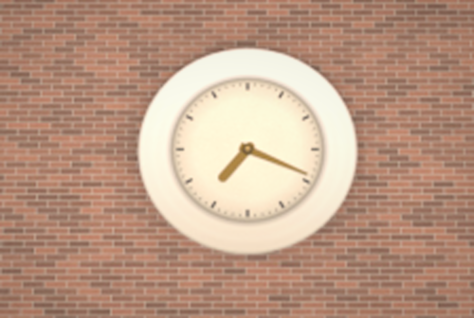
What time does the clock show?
7:19
